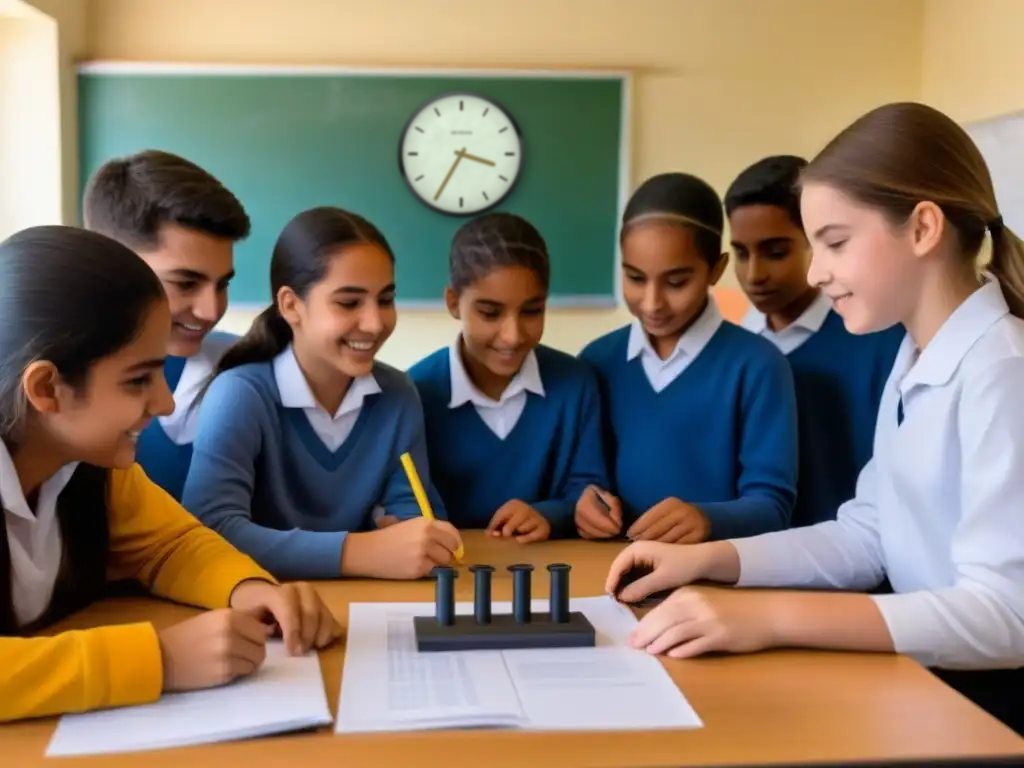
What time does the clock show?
3:35
